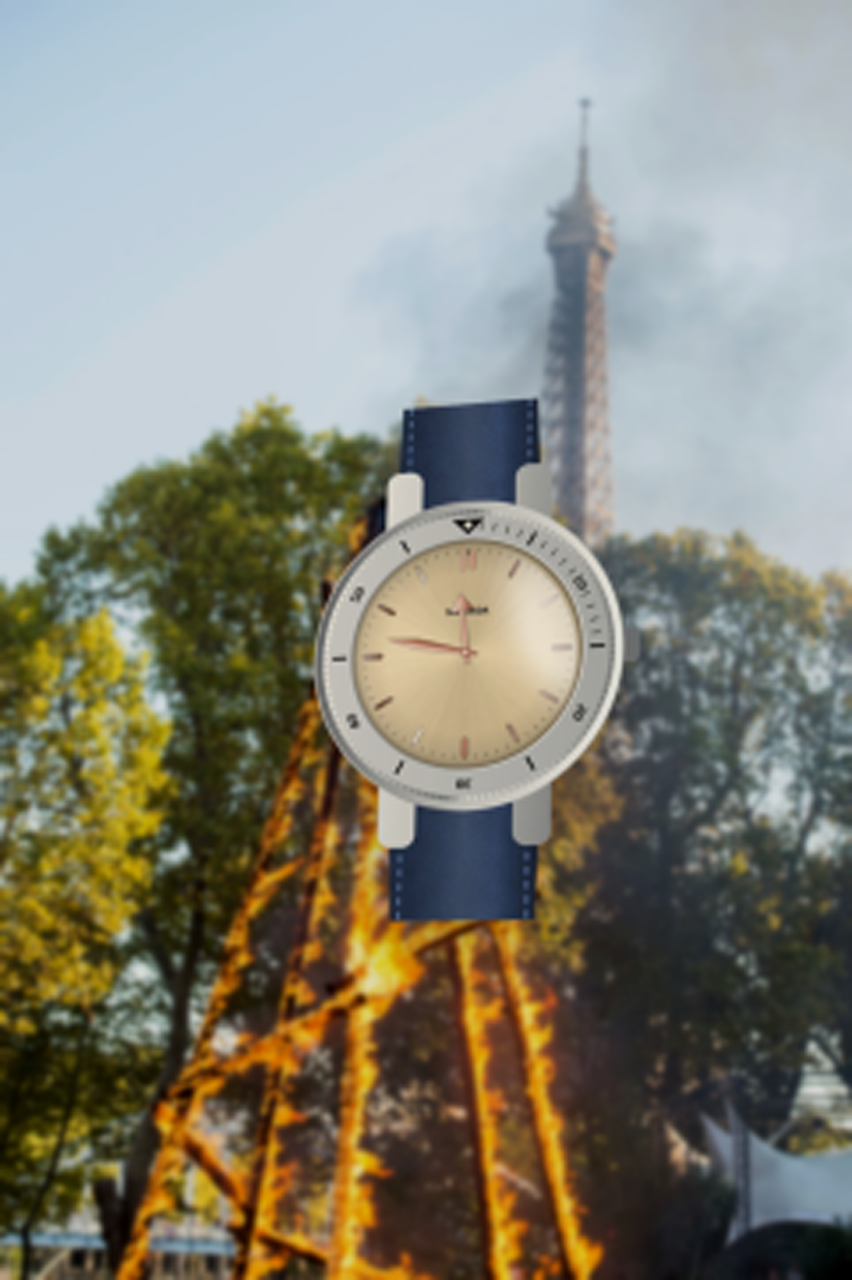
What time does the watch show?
11:47
